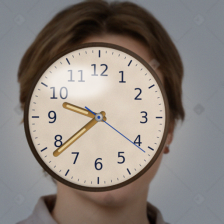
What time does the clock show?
9:38:21
